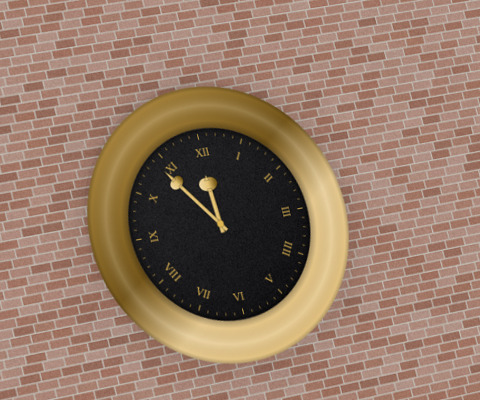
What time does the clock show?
11:54
